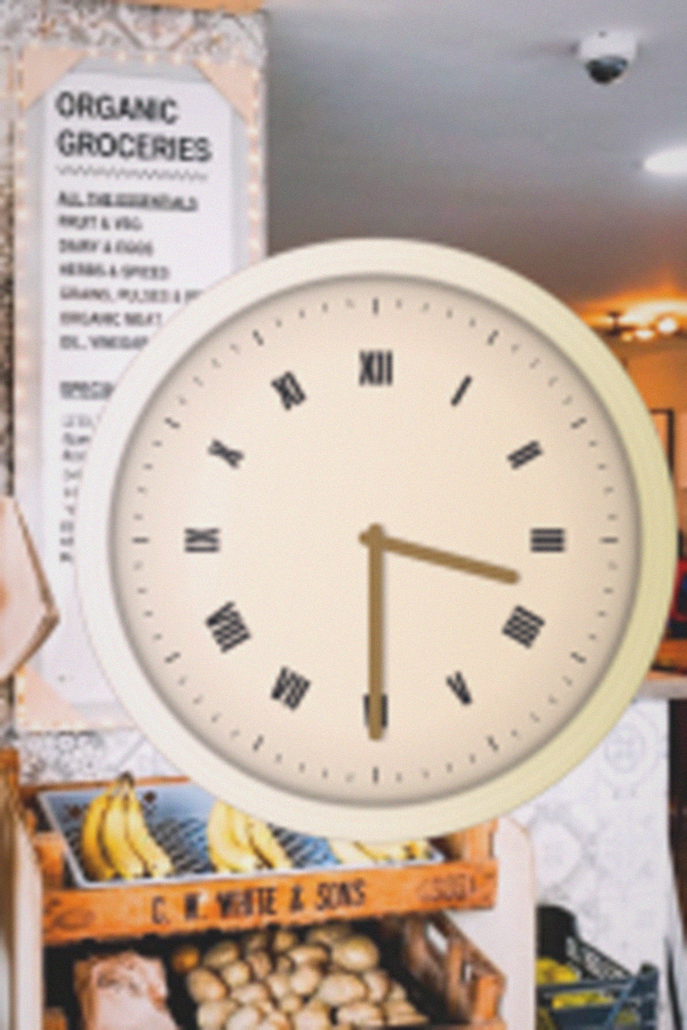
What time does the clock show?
3:30
